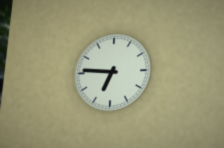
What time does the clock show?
6:46
